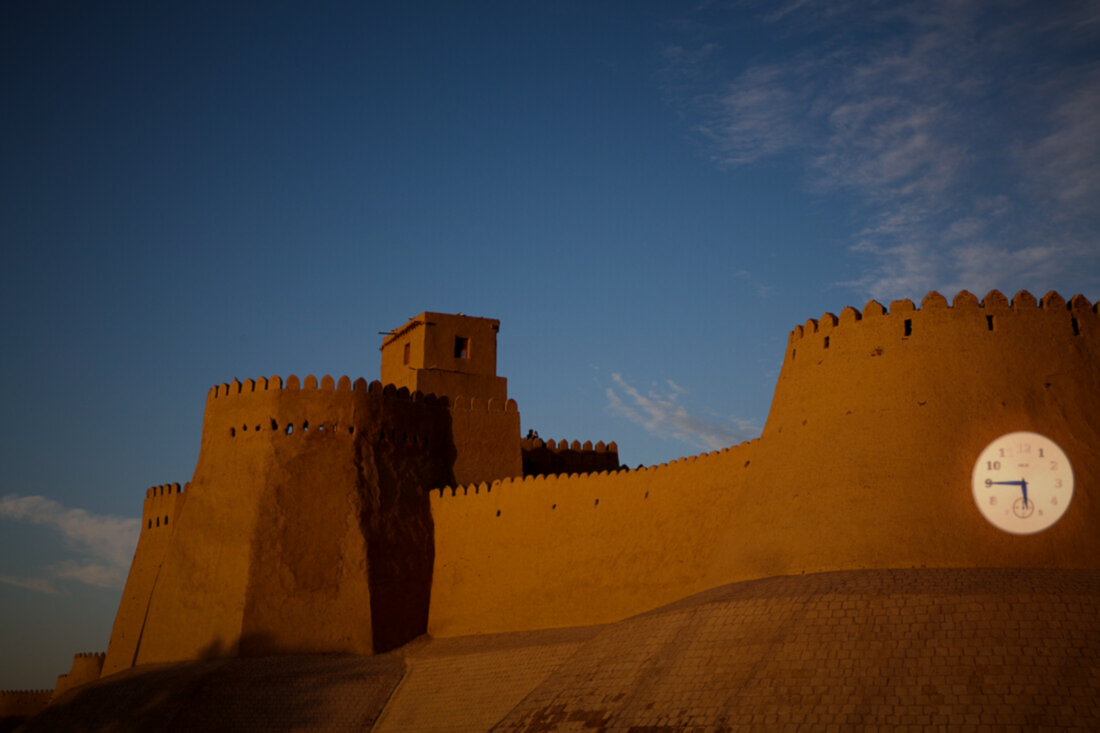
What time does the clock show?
5:45
